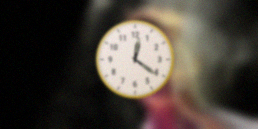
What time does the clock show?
12:21
